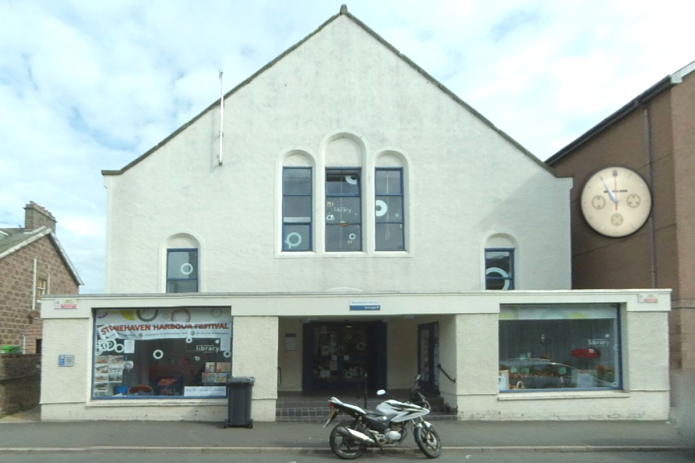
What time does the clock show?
10:55
